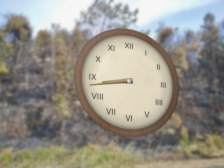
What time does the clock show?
8:43
